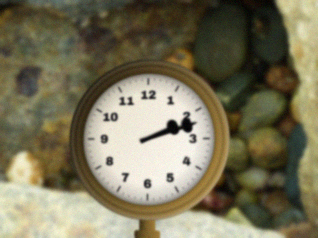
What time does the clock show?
2:12
